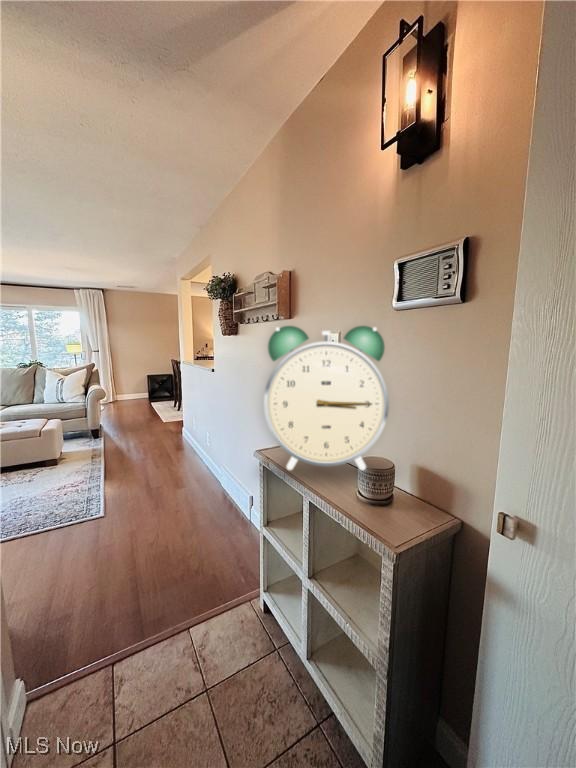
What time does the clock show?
3:15
